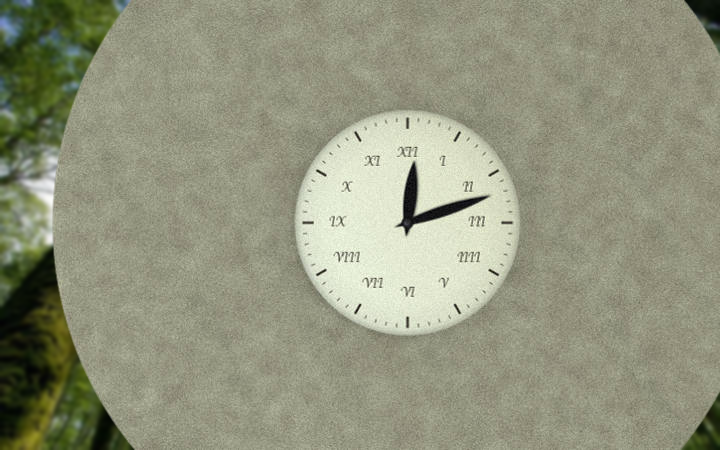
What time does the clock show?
12:12
